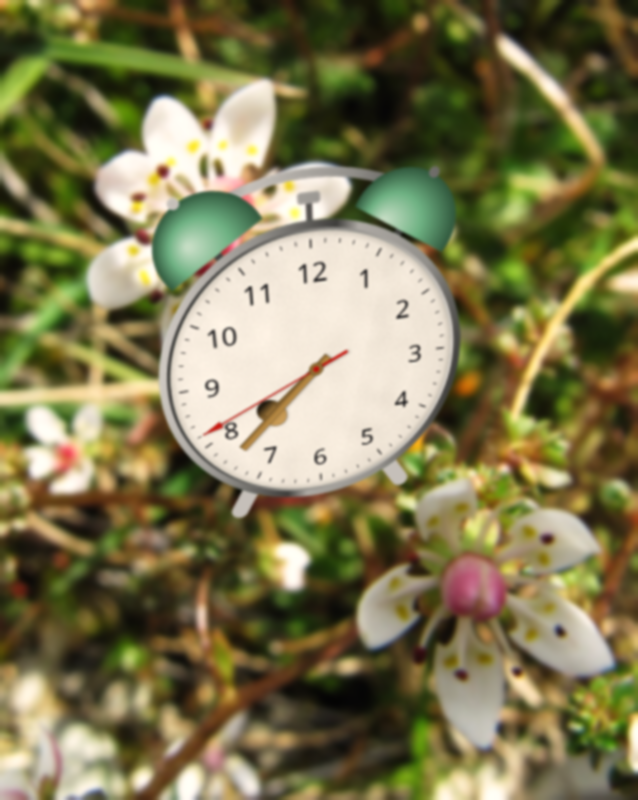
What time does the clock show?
7:37:41
